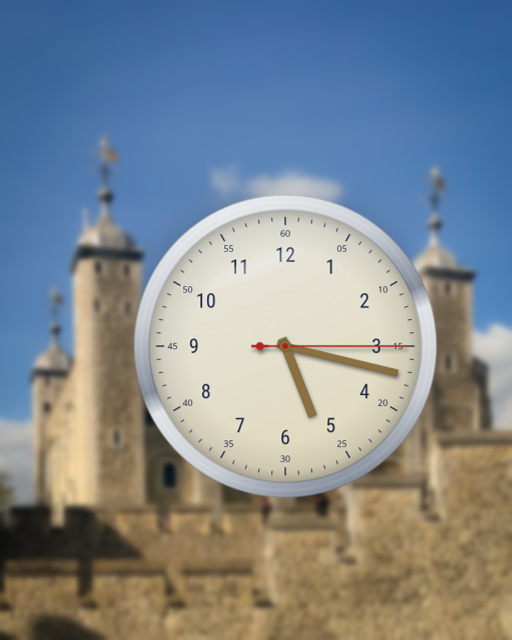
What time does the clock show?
5:17:15
